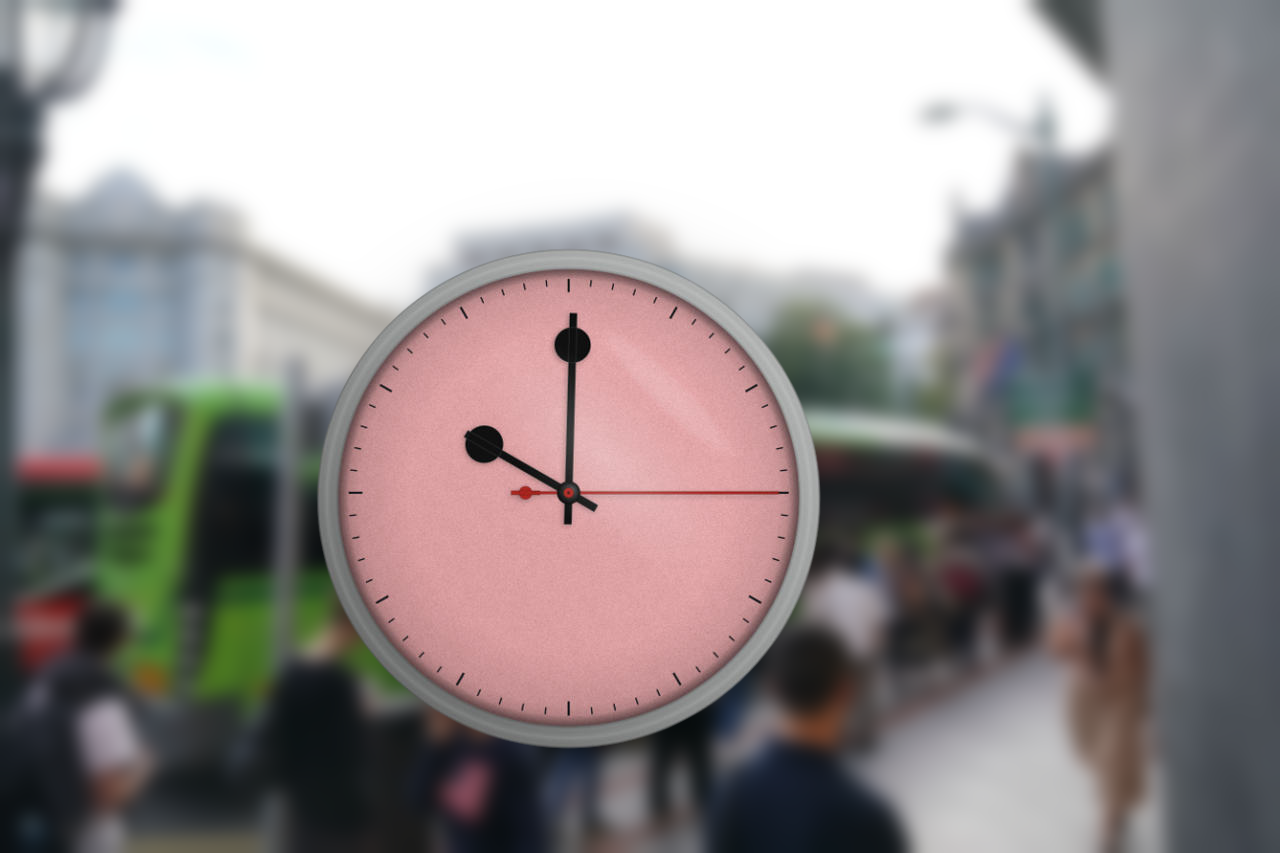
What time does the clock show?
10:00:15
